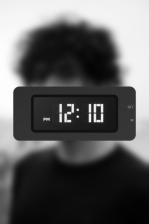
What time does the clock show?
12:10
